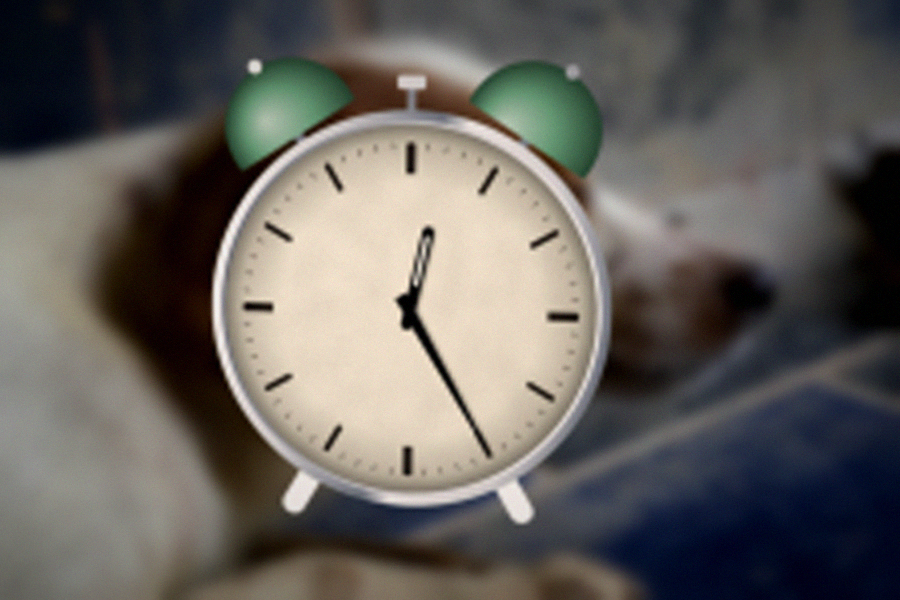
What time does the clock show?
12:25
